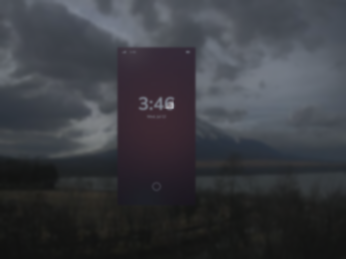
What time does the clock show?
3:46
